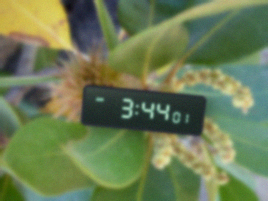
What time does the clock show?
3:44
